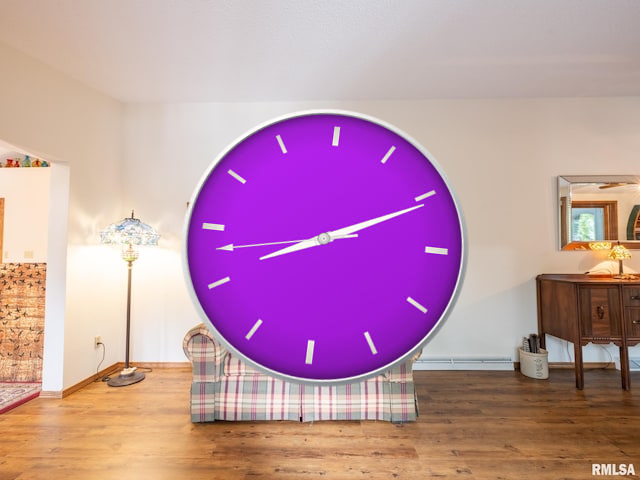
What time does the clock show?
8:10:43
